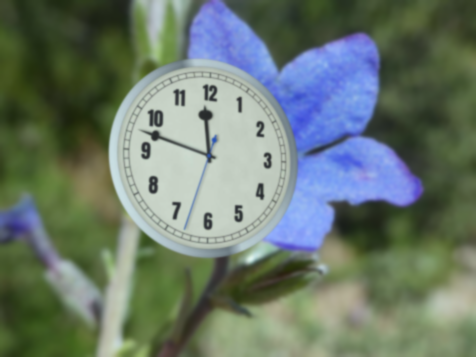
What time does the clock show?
11:47:33
